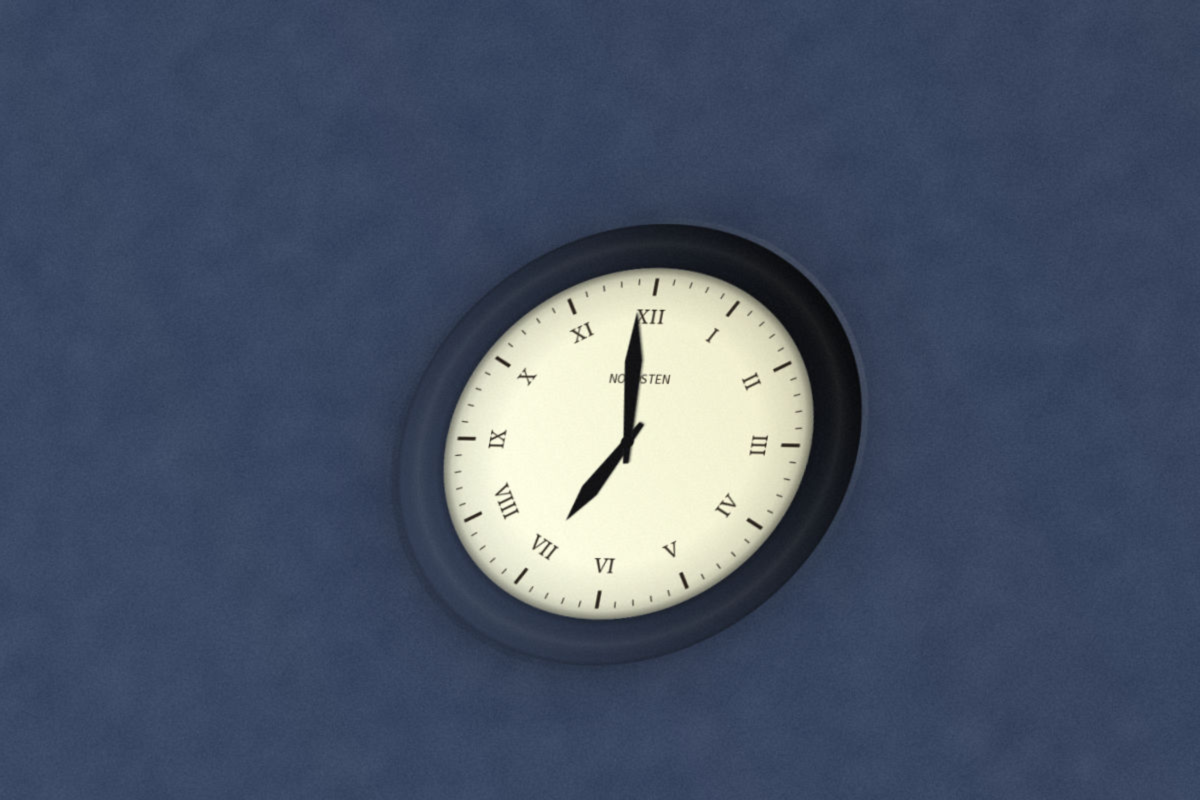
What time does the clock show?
6:59
